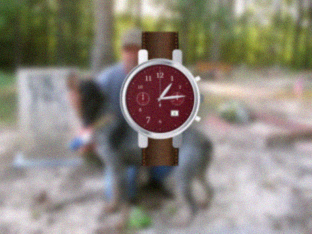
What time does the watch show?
1:14
